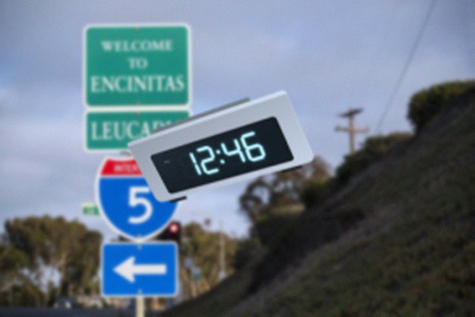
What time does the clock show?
12:46
